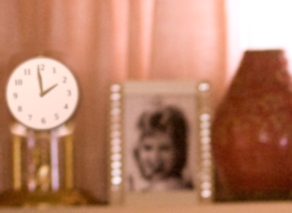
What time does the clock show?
1:59
